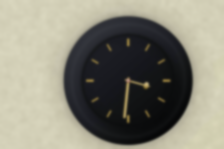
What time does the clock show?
3:31
